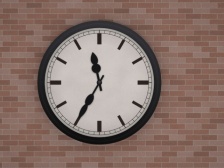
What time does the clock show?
11:35
